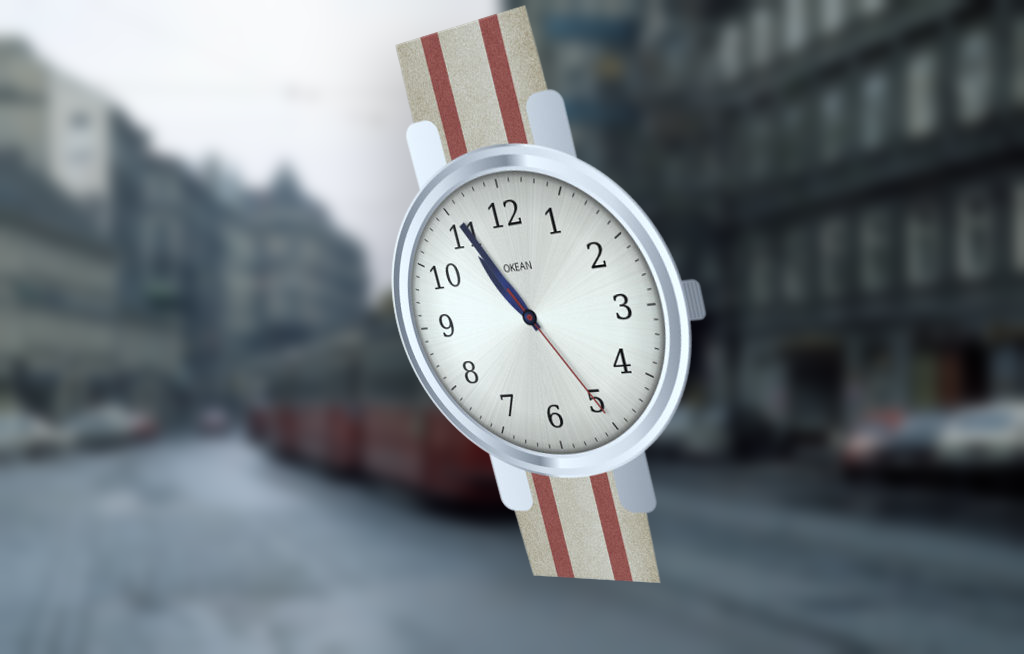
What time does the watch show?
10:55:25
